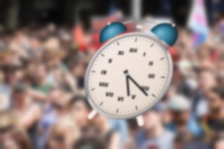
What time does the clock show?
5:21
